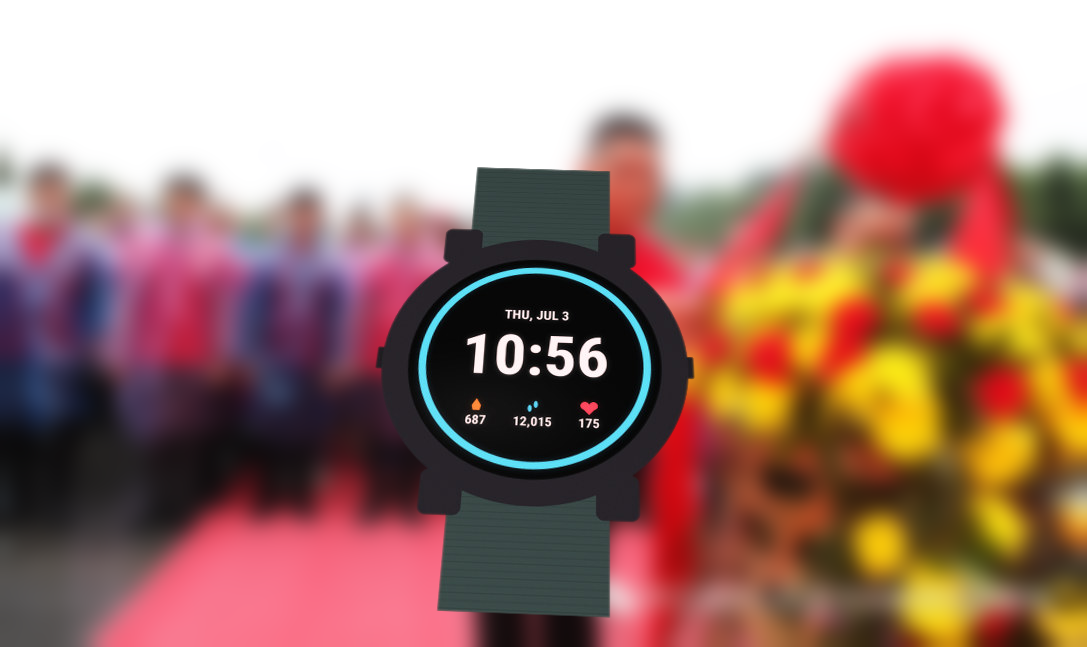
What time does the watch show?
10:56
